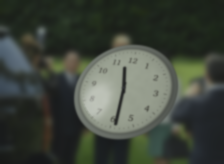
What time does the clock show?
11:29
